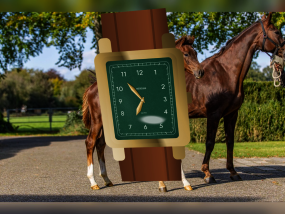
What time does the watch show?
6:54
